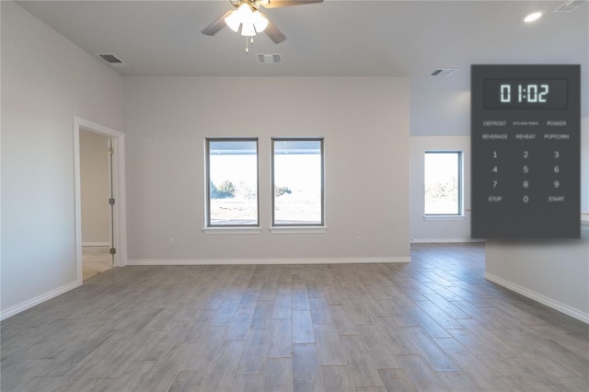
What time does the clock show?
1:02
